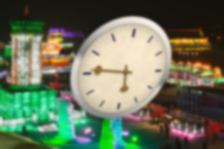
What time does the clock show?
5:46
